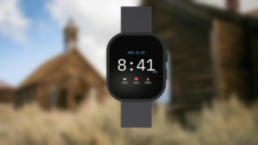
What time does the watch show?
8:41
